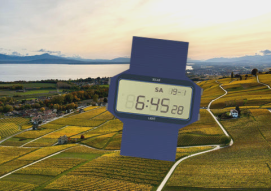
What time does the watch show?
6:45:28
